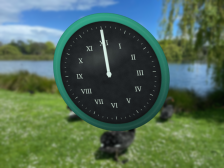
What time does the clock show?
12:00
